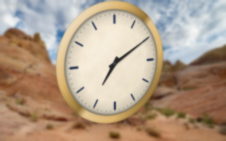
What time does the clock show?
7:10
